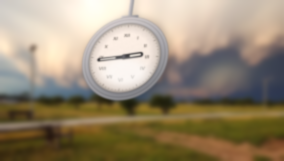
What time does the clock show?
2:44
